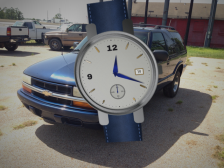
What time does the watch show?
12:19
